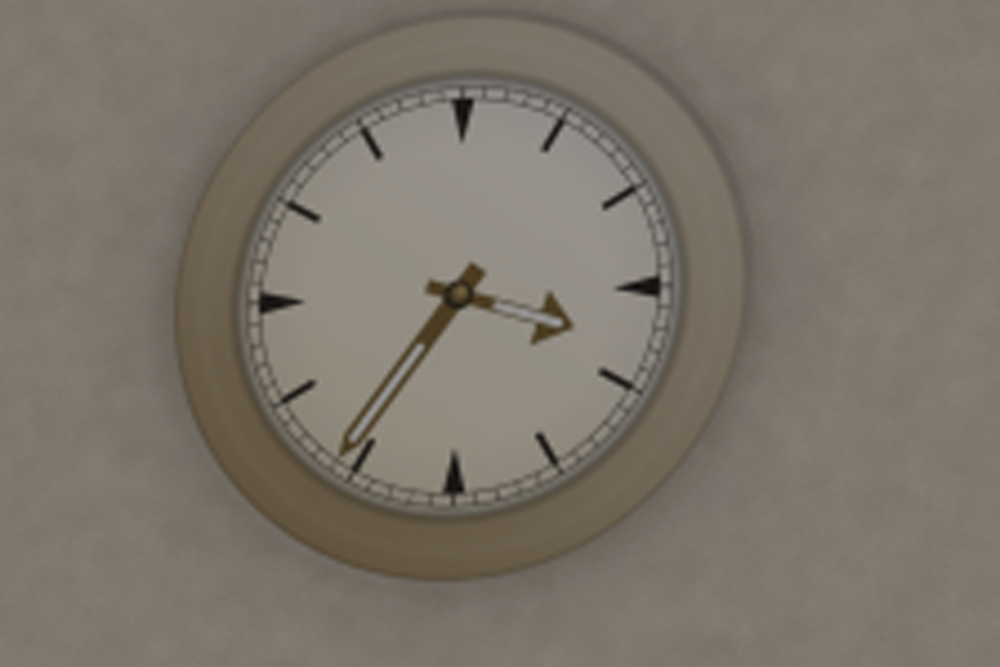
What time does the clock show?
3:36
